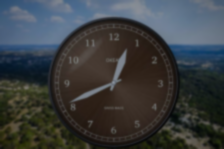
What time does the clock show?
12:41
